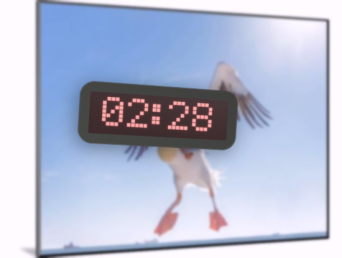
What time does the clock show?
2:28
